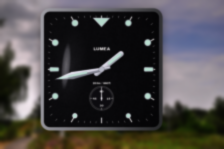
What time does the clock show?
1:43
